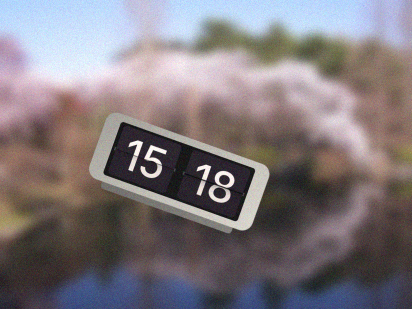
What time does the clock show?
15:18
